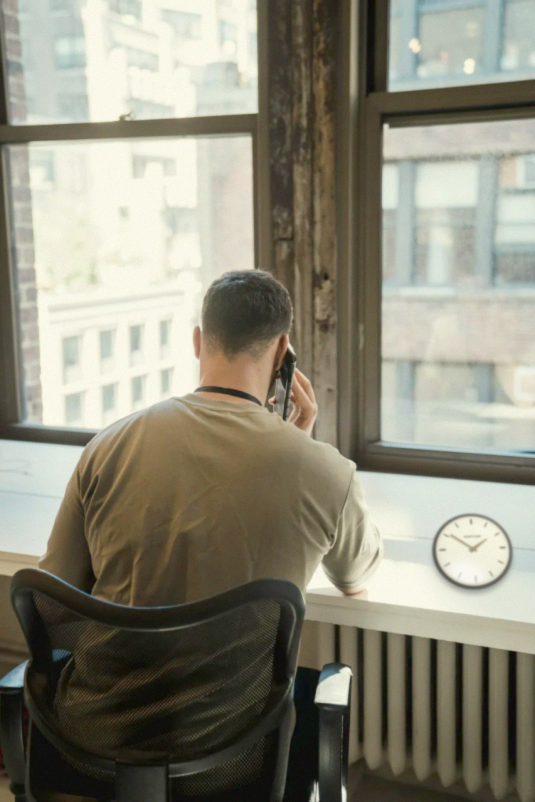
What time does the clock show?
1:51
